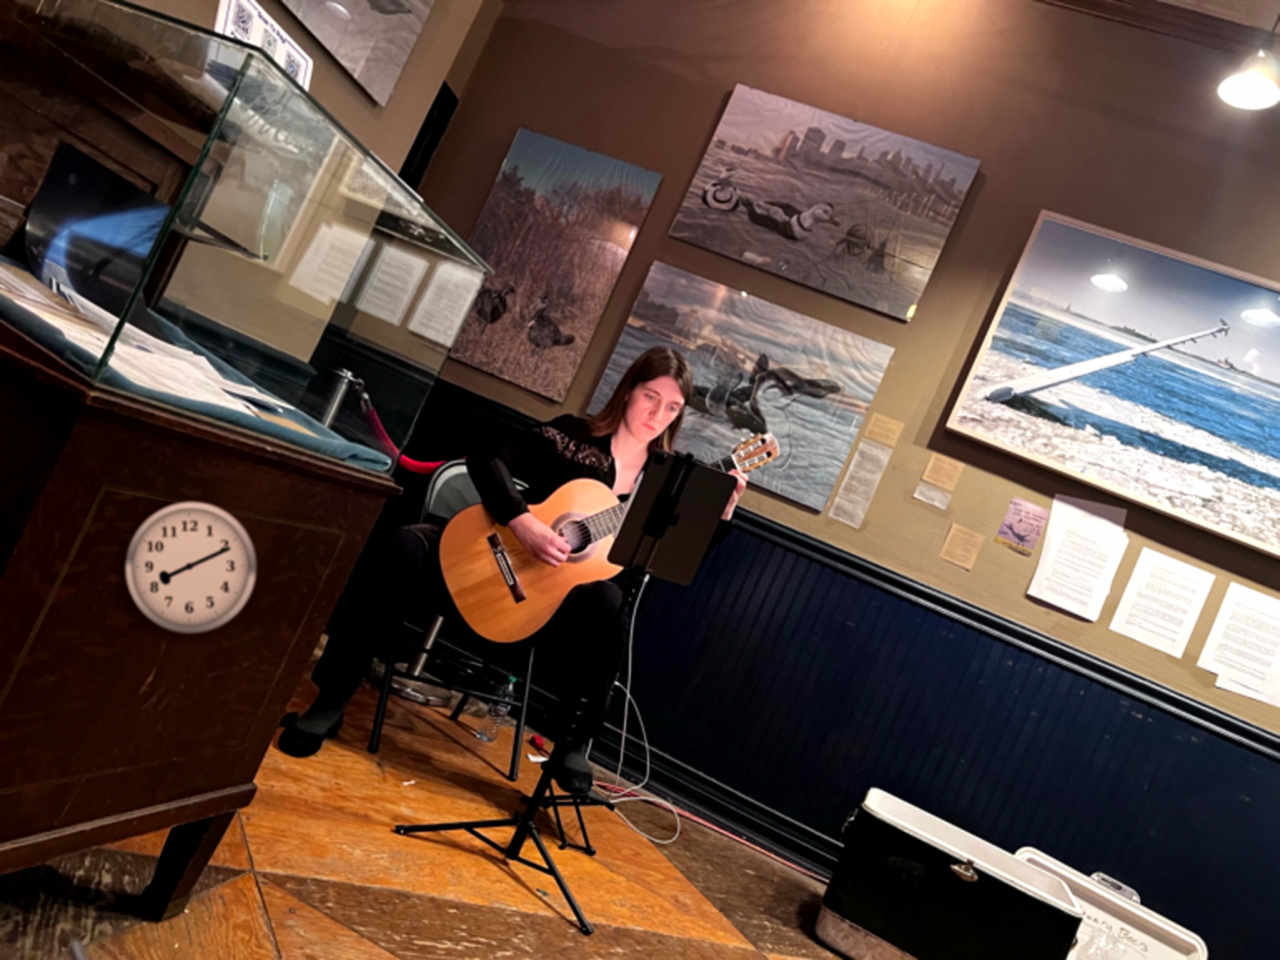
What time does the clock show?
8:11
